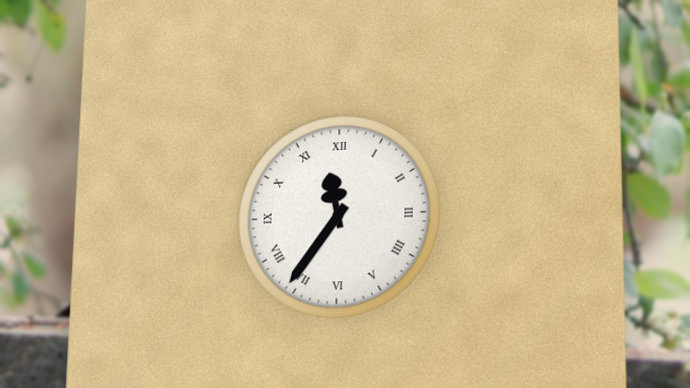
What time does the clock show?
11:36
